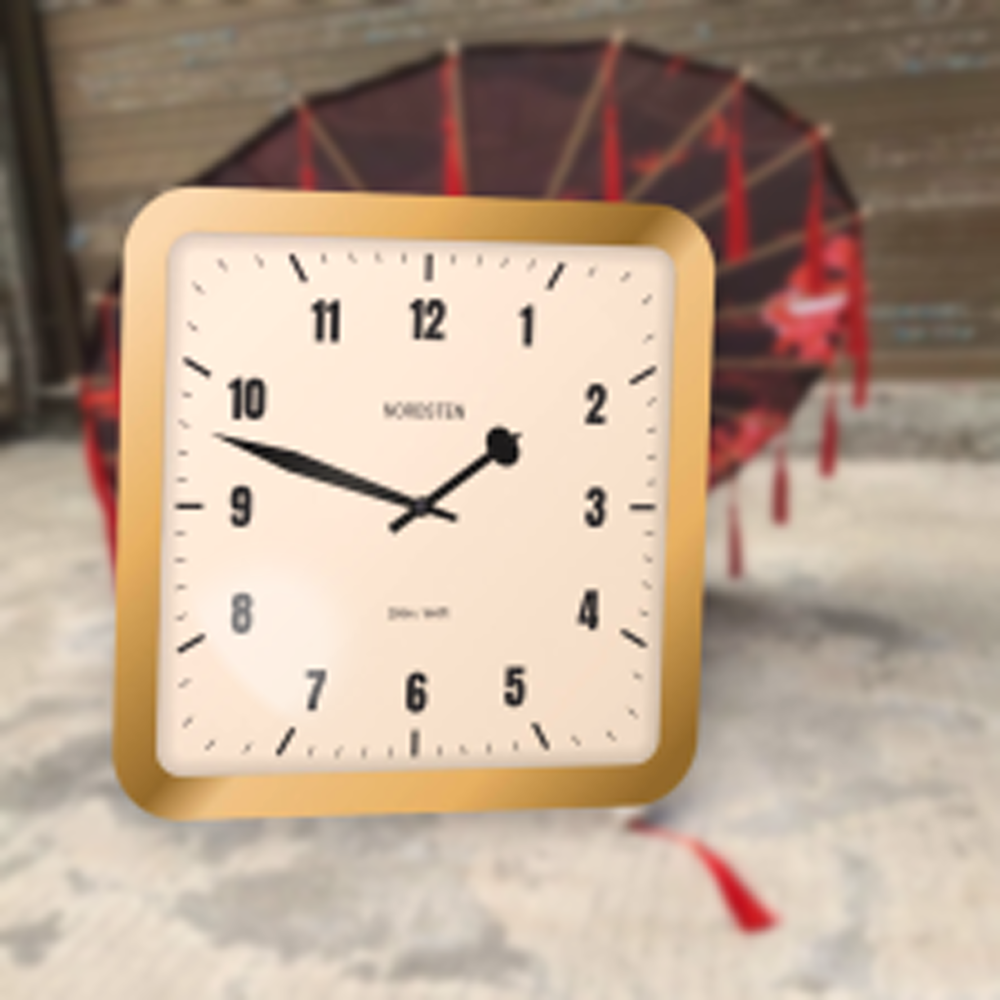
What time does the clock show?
1:48
